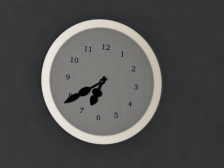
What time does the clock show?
6:39
